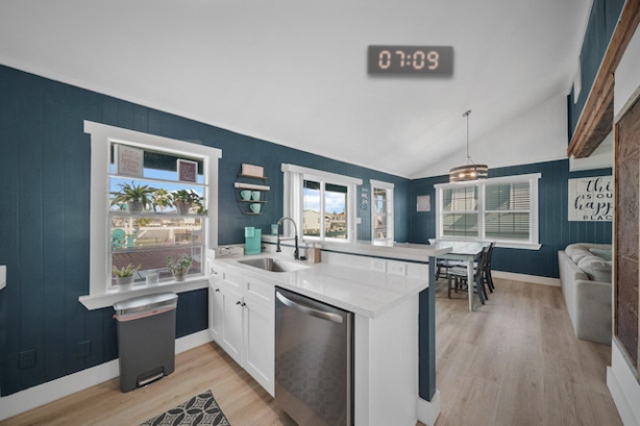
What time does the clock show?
7:09
